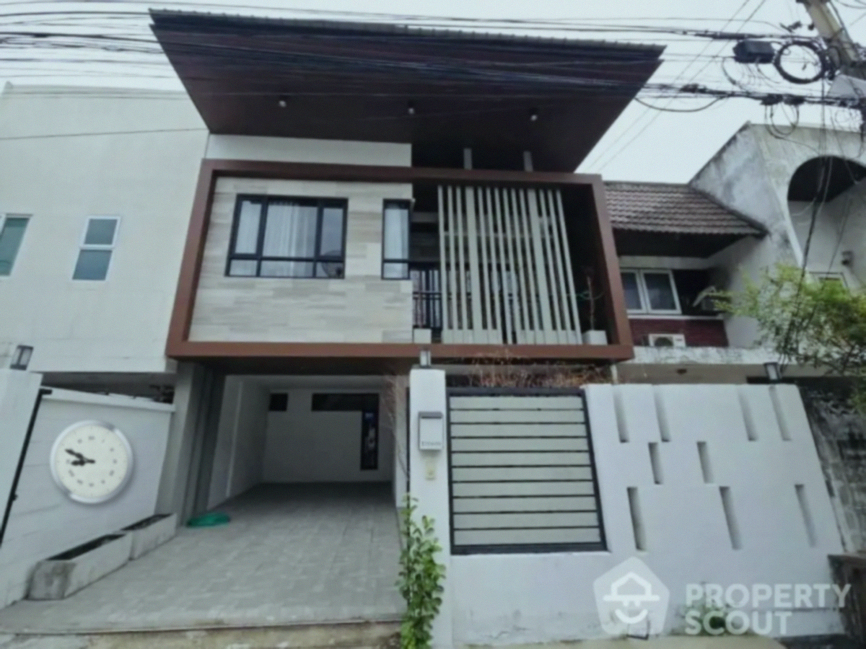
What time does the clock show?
8:49
